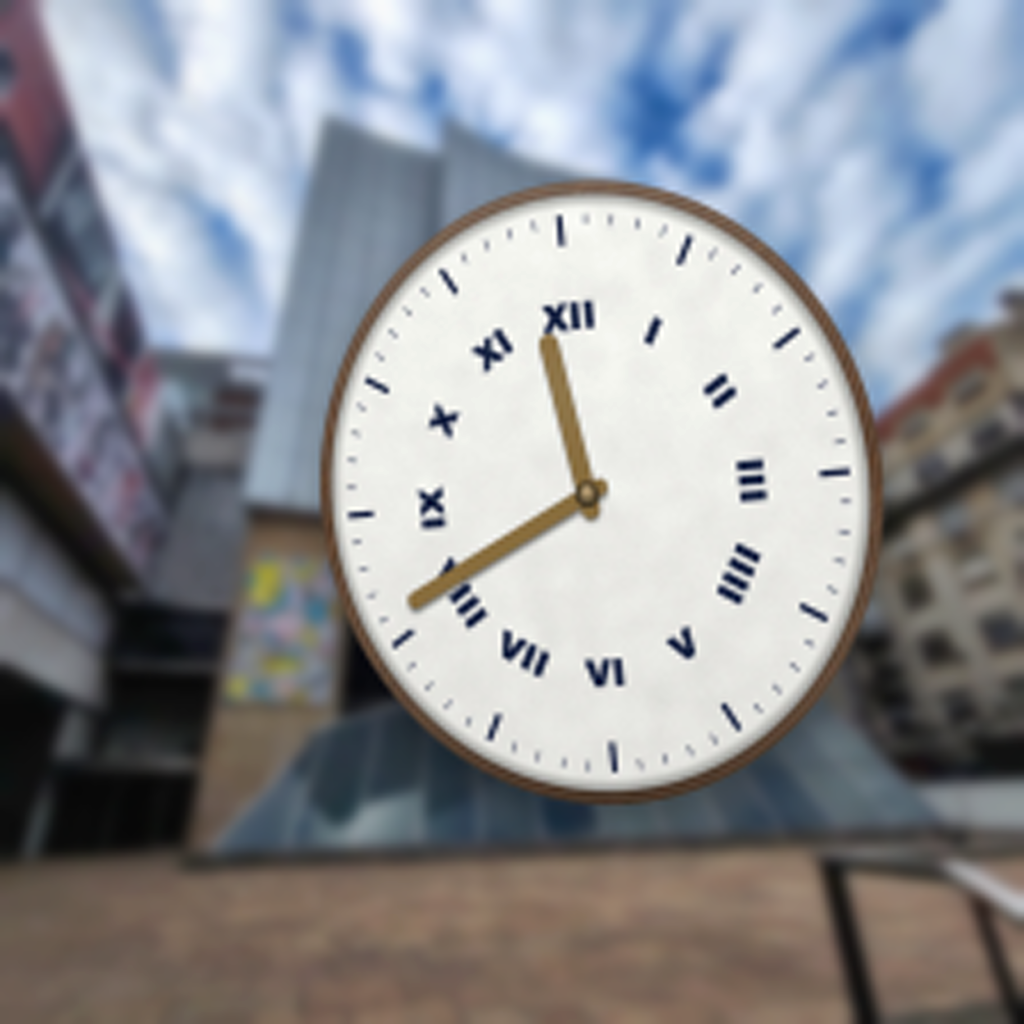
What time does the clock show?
11:41
